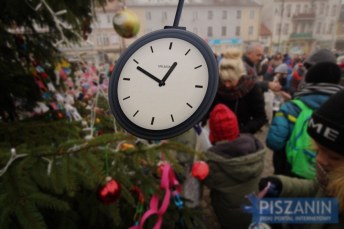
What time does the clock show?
12:49
